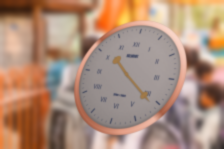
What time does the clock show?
10:21
